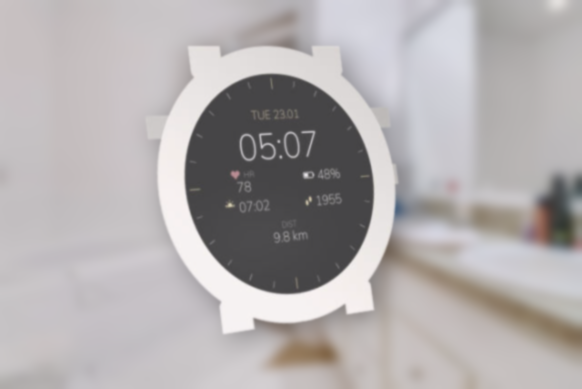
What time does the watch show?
5:07
